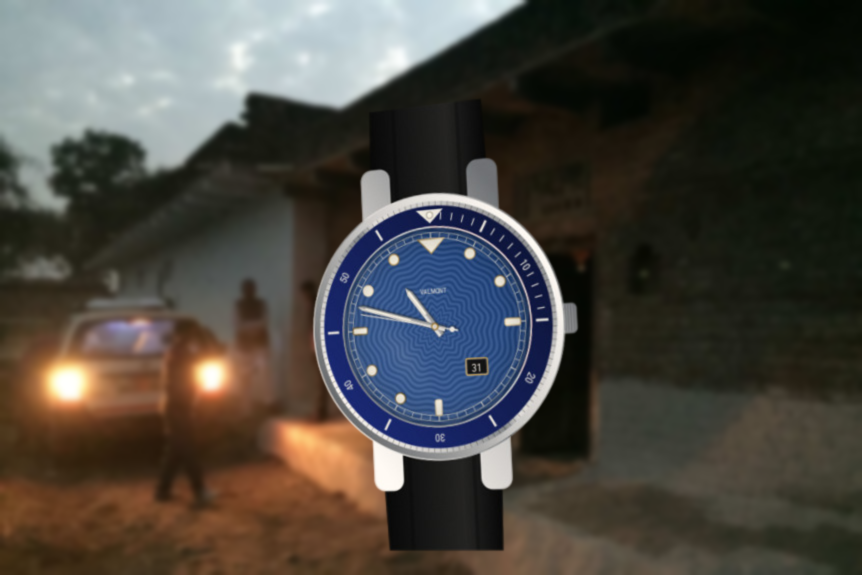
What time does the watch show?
10:47:47
